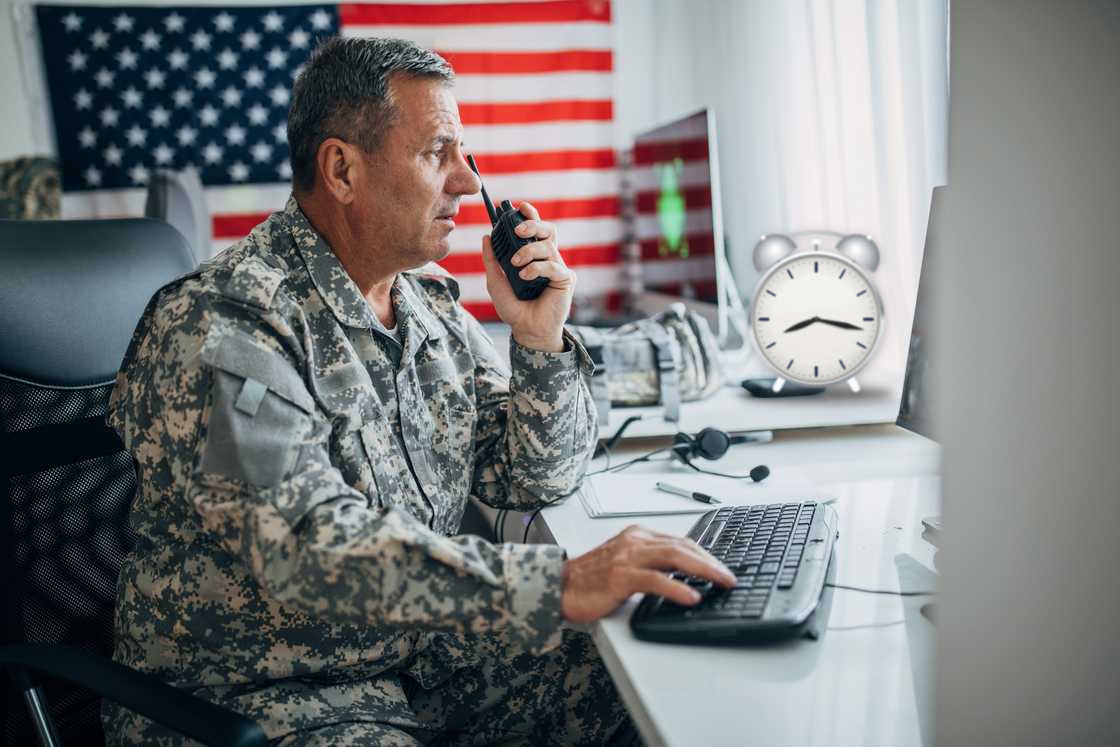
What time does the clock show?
8:17
